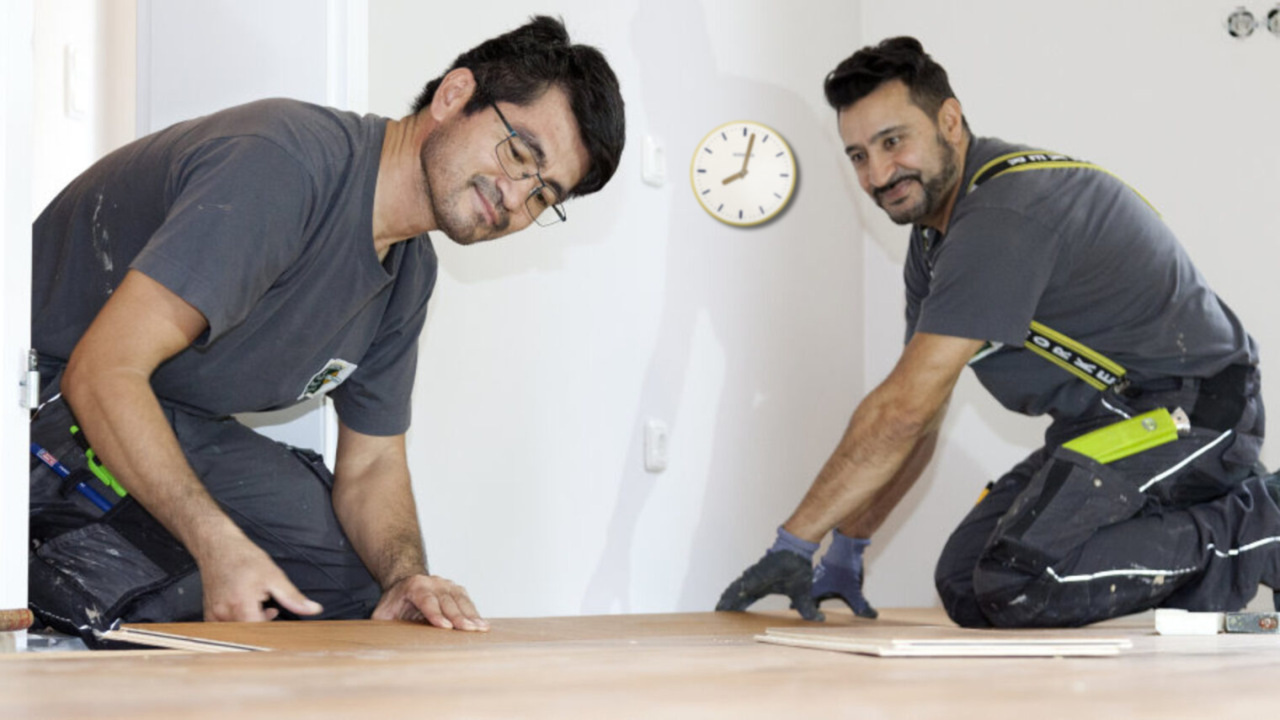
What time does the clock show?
8:02
